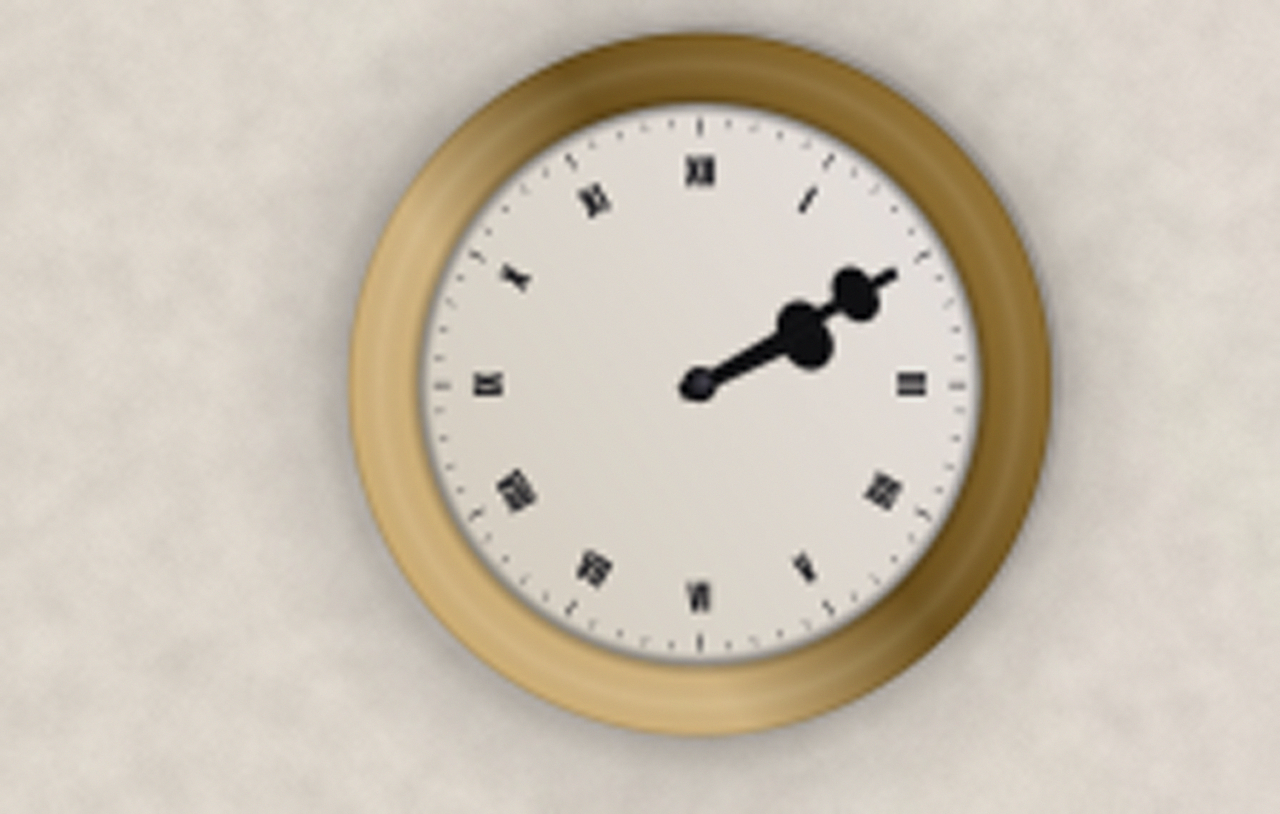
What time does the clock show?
2:10
